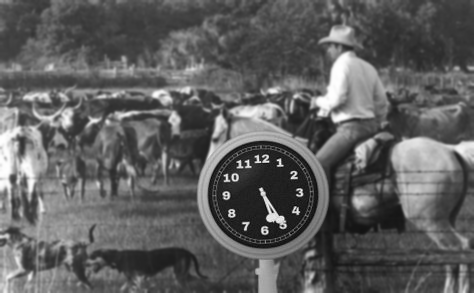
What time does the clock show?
5:25
